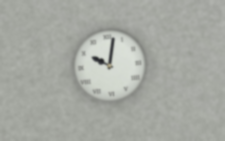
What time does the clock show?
10:02
